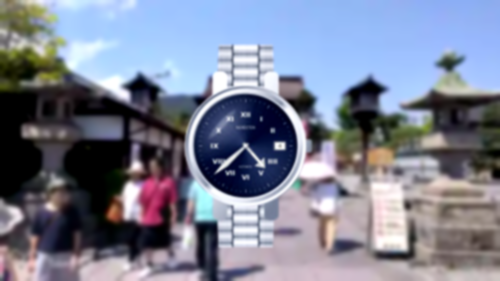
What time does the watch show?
4:38
